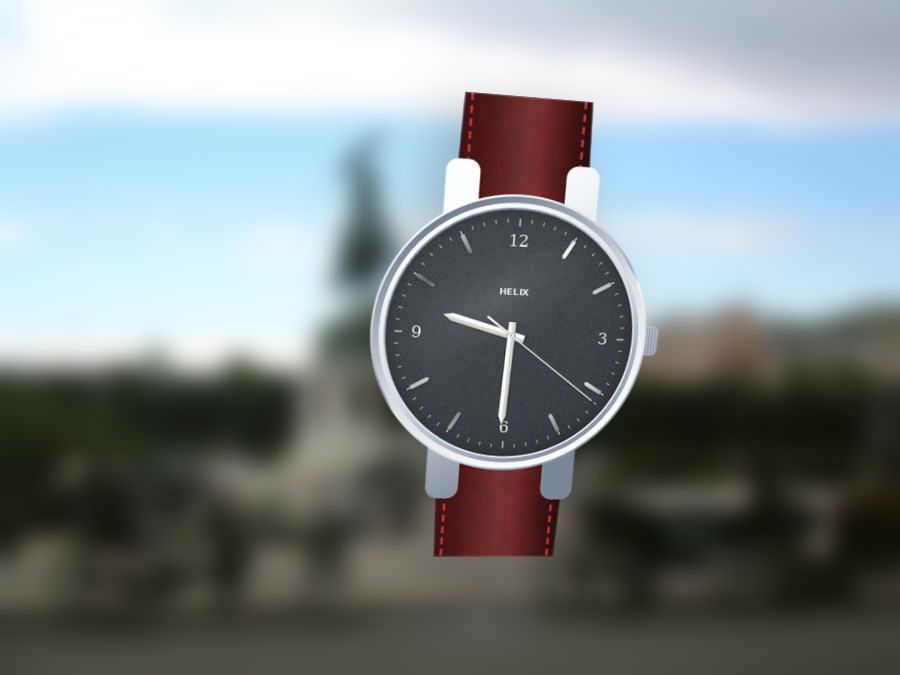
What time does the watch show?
9:30:21
